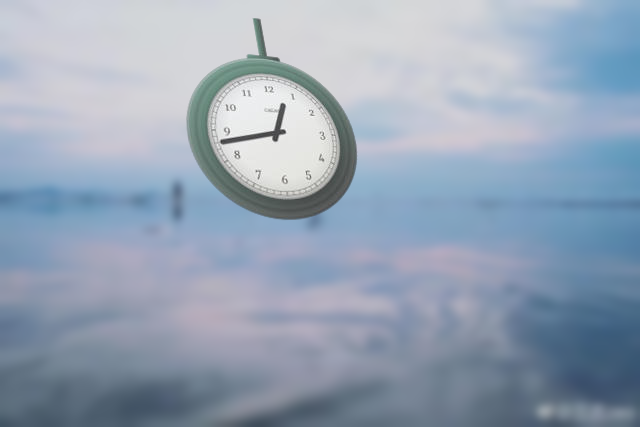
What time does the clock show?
12:43
